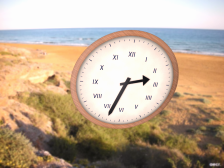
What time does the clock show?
2:33
